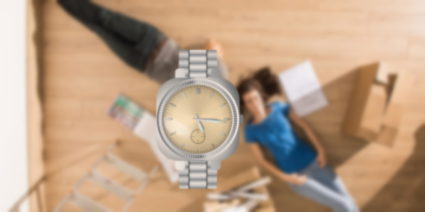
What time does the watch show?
5:16
